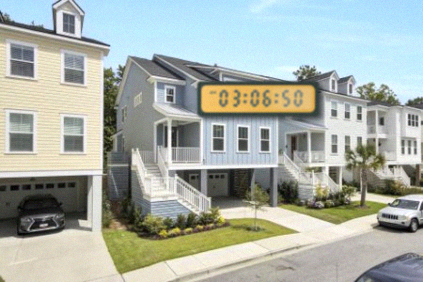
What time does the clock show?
3:06:50
